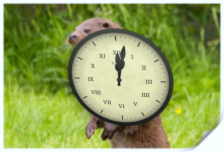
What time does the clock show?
12:02
